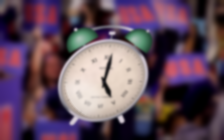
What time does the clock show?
5:01
